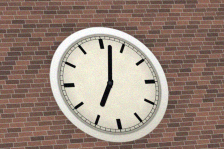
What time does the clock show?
7:02
